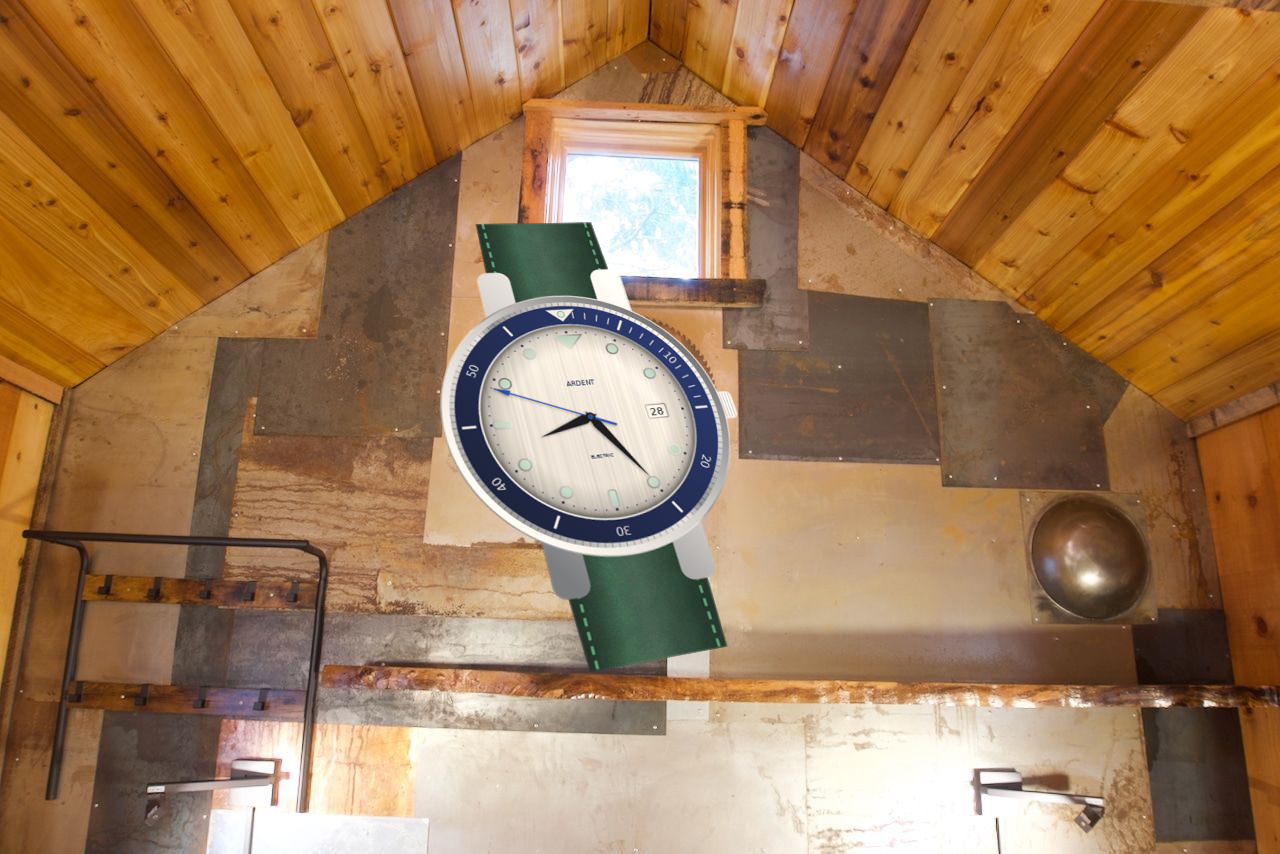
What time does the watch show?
8:24:49
